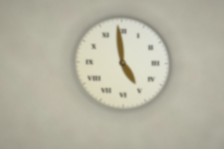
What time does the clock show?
4:59
